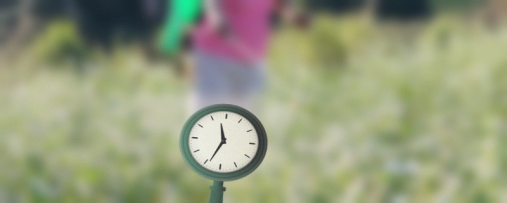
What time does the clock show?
11:34
